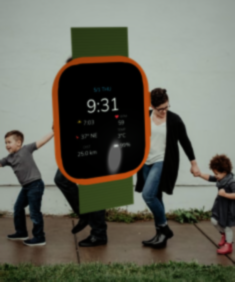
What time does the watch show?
9:31
